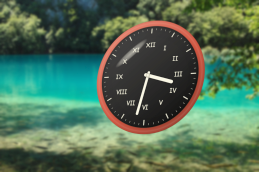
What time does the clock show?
3:32
